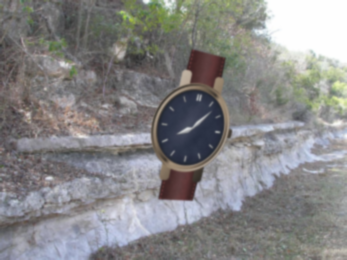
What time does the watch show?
8:07
